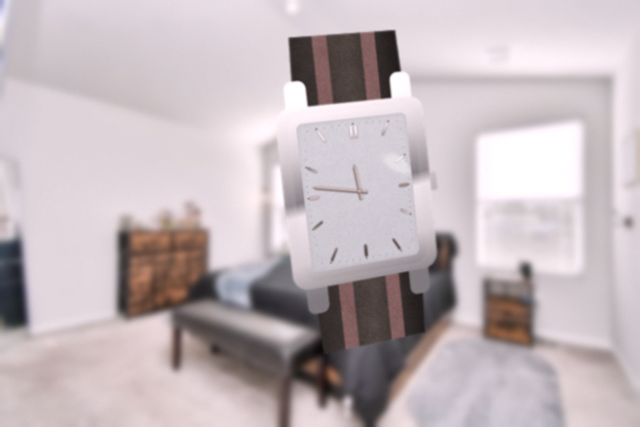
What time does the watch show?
11:47
